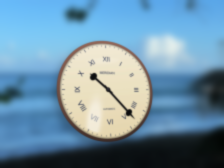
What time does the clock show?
10:23
